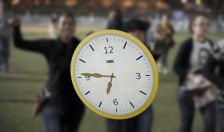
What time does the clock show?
6:46
